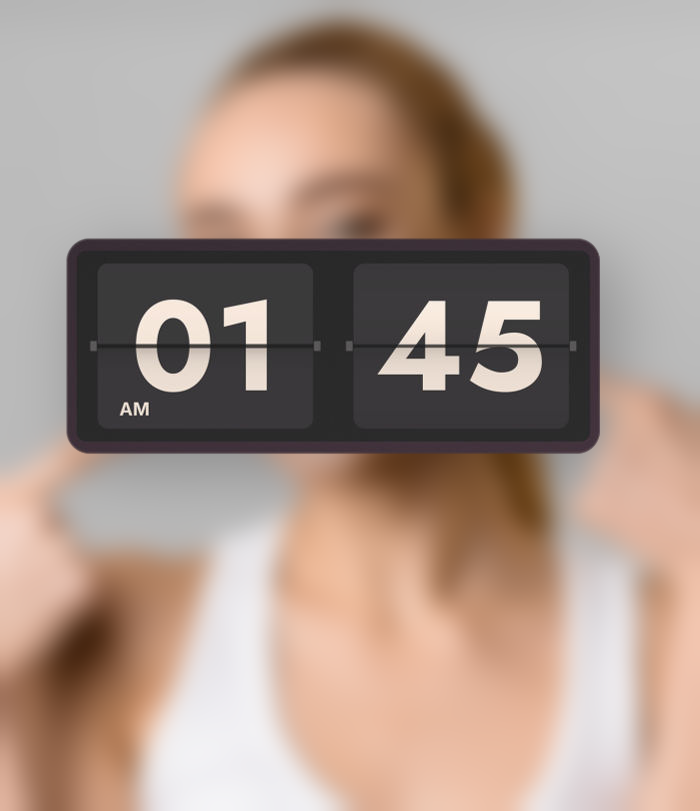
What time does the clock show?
1:45
